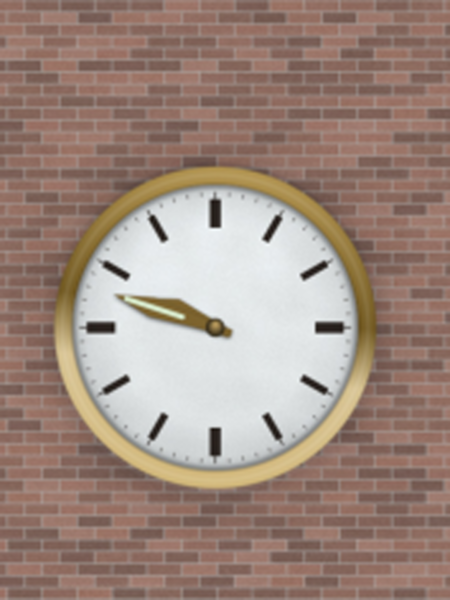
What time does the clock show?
9:48
